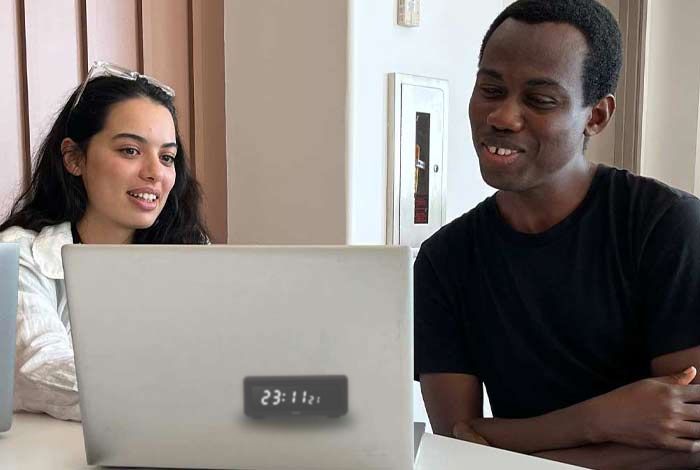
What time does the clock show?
23:11
